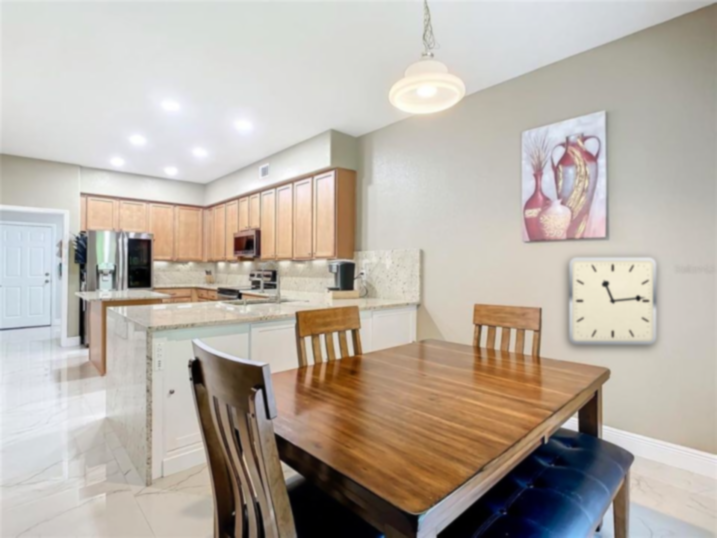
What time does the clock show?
11:14
